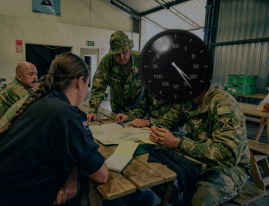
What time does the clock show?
4:24
